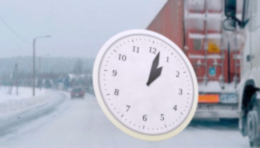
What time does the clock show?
1:02
